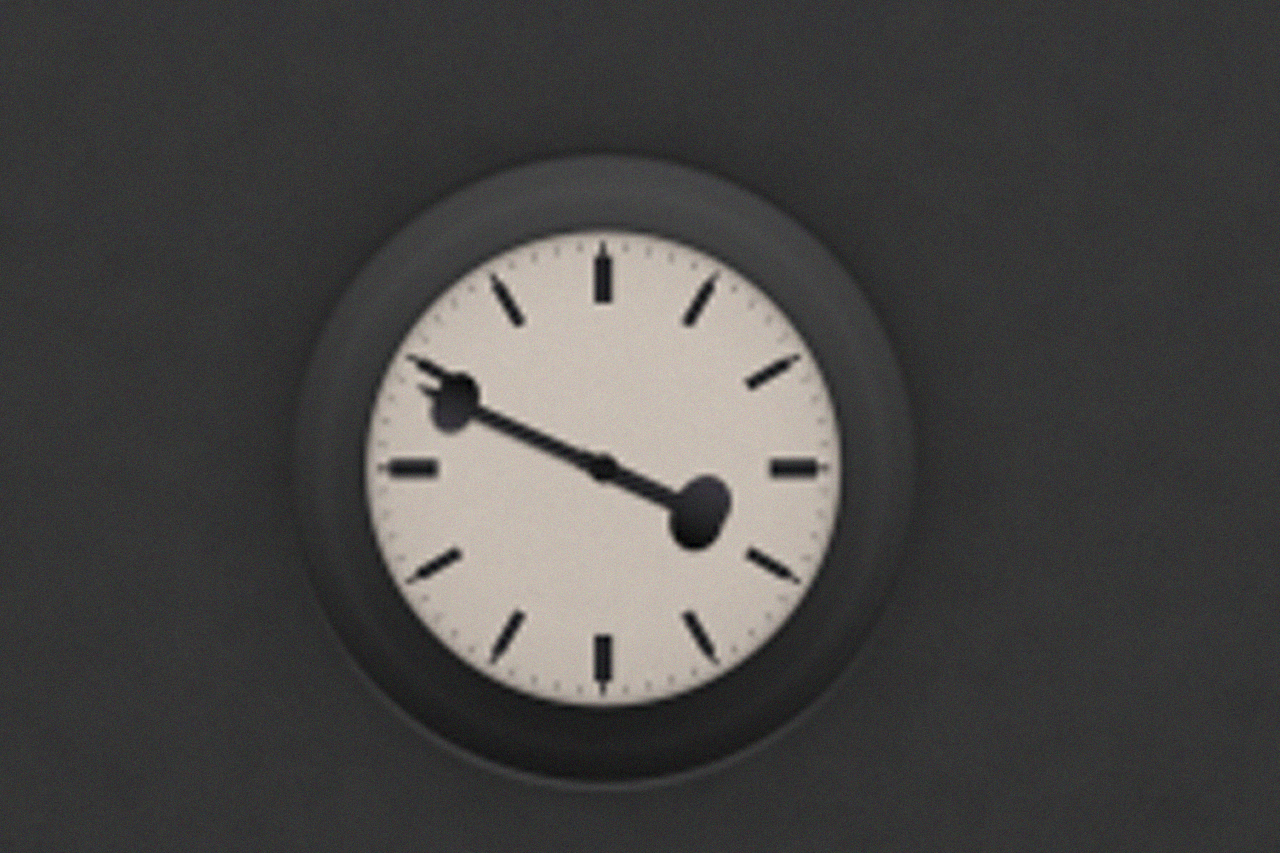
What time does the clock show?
3:49
